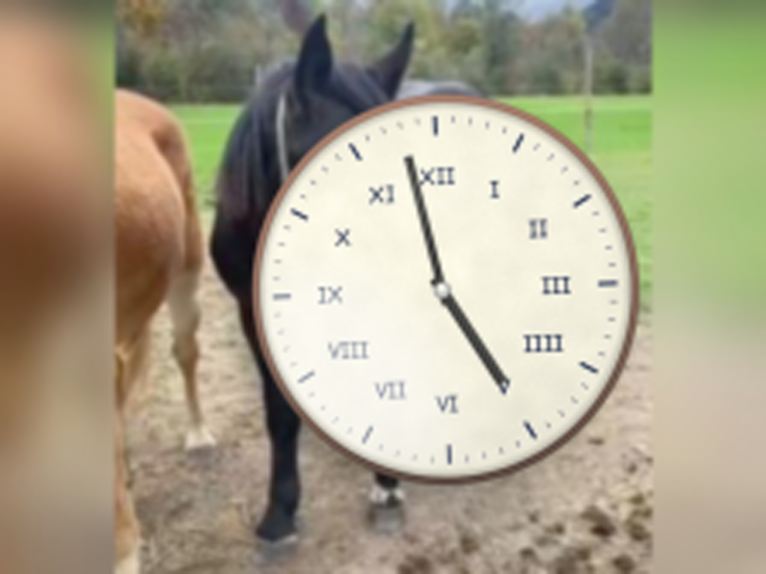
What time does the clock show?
4:58
